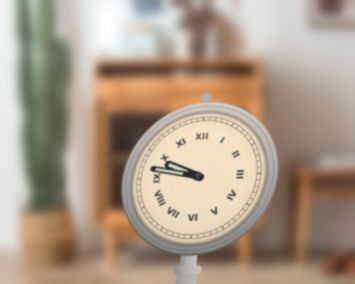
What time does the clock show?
9:47
